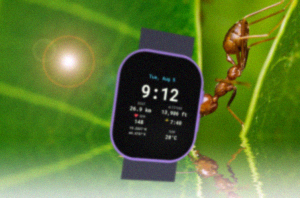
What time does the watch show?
9:12
